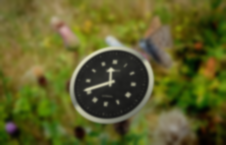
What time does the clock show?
11:41
